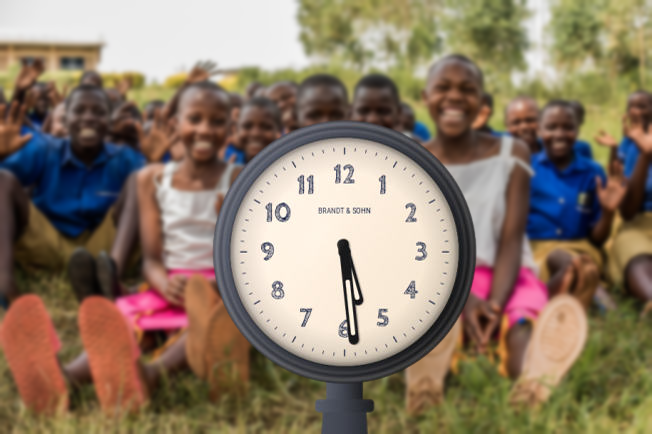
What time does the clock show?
5:29
